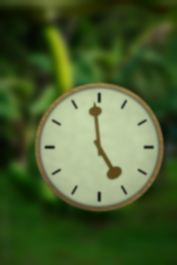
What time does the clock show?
4:59
